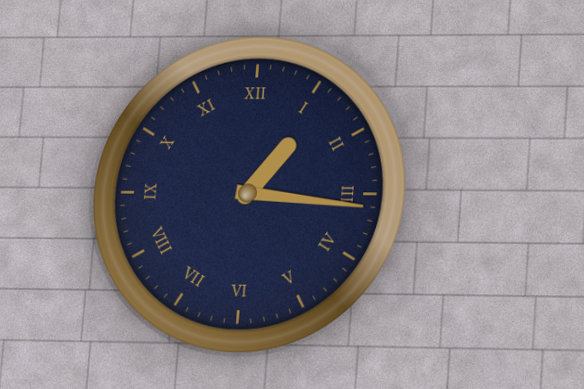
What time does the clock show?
1:16
